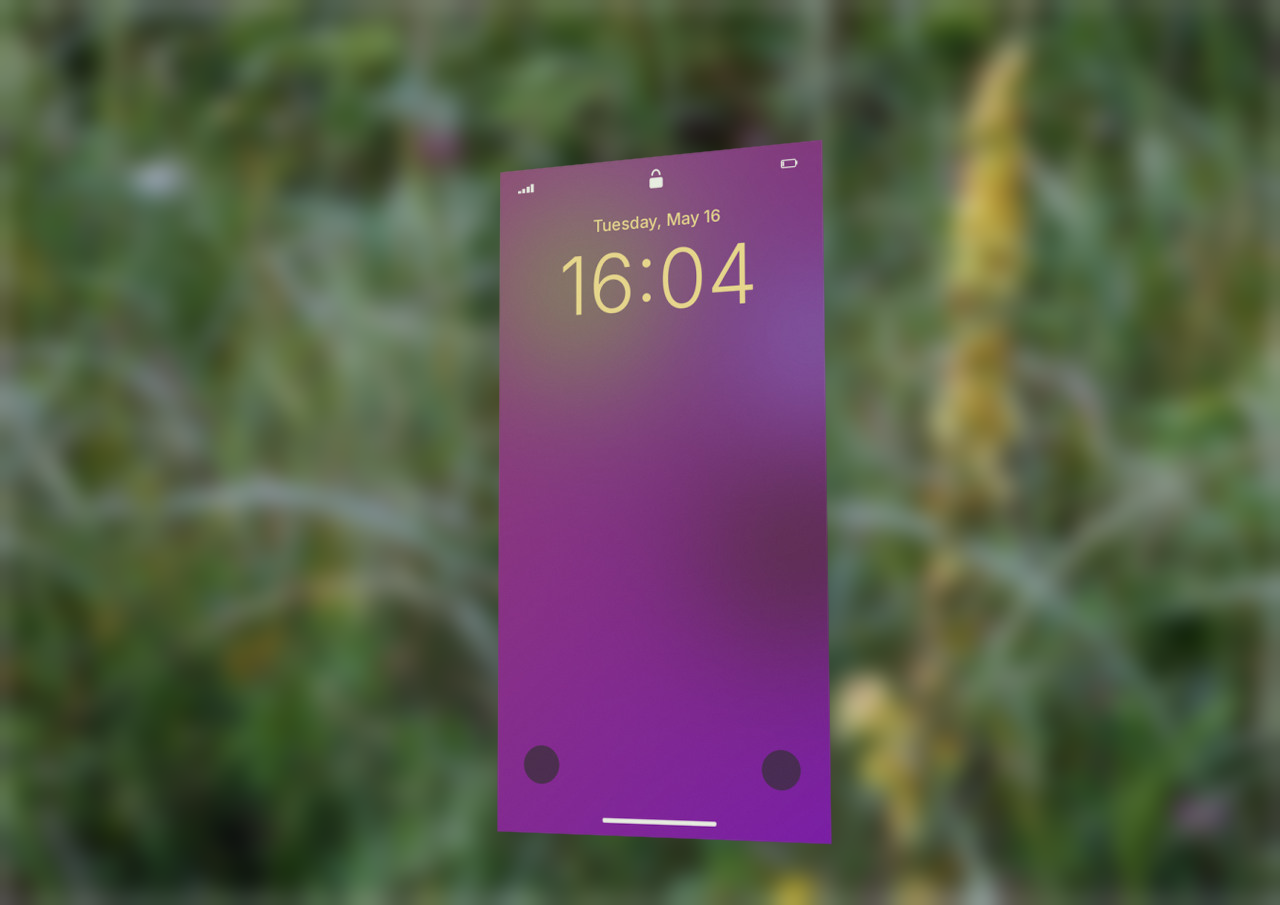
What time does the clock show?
16:04
